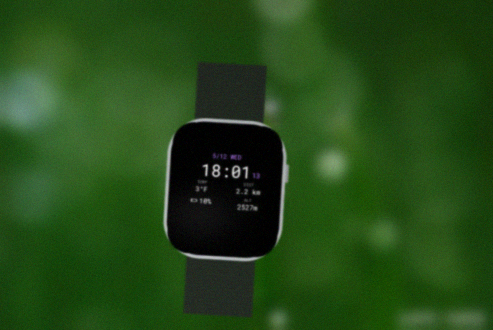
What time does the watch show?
18:01
